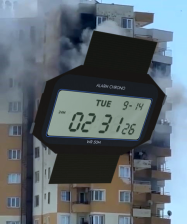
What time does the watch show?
2:31:26
